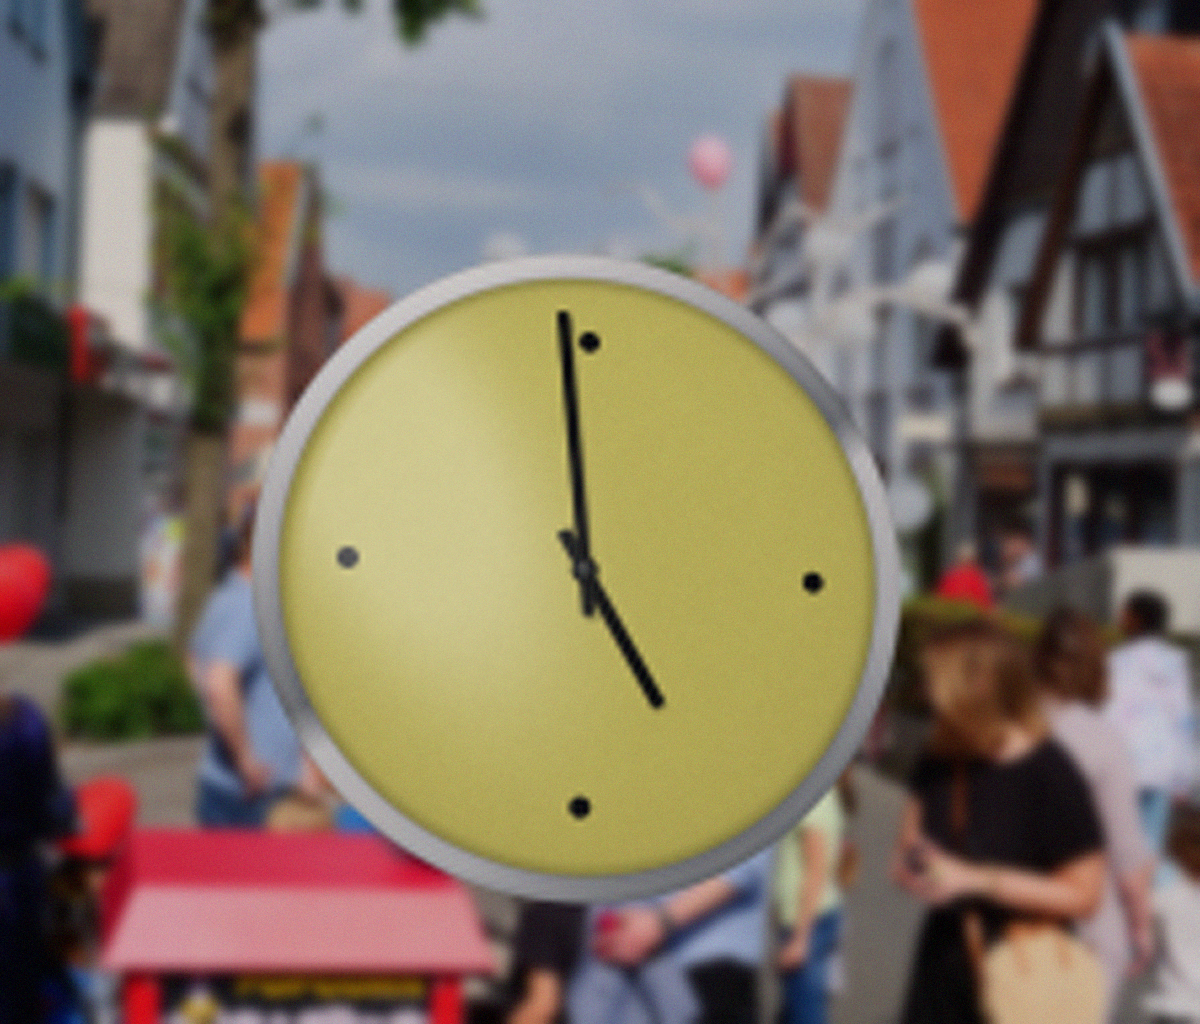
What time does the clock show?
4:59
